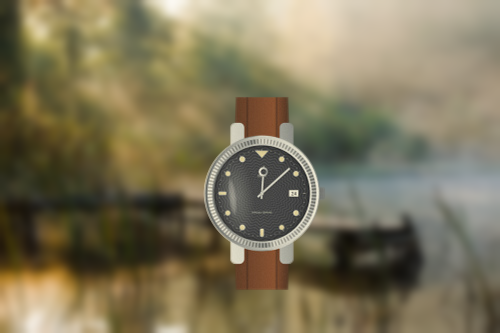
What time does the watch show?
12:08
